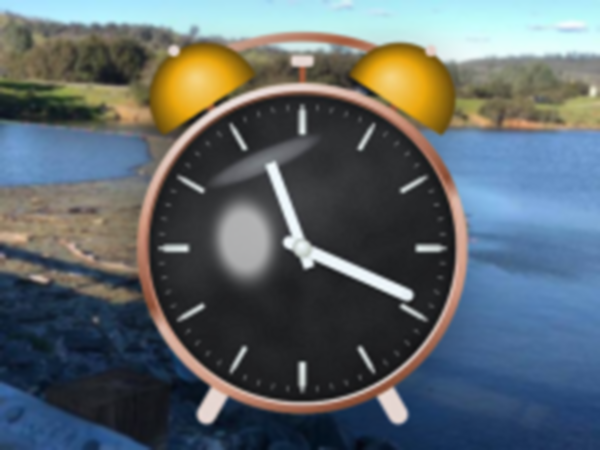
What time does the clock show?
11:19
